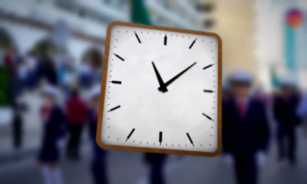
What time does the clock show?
11:08
